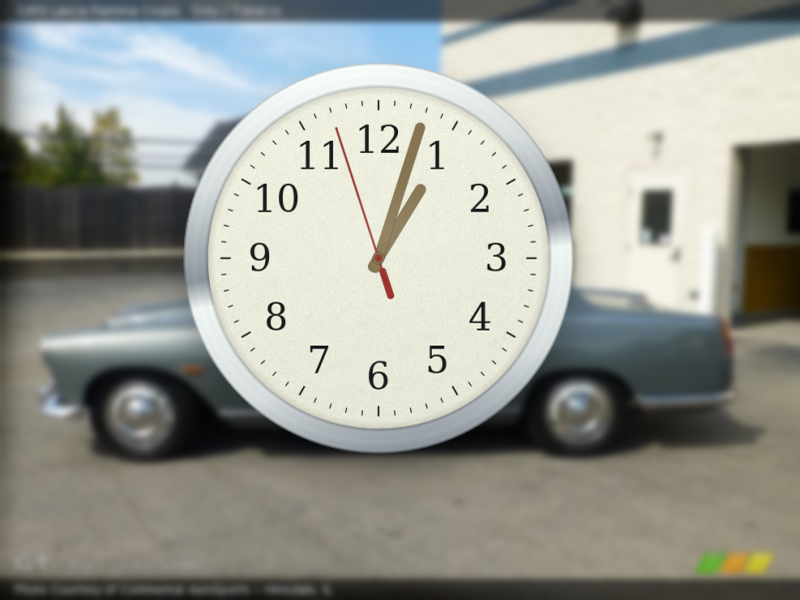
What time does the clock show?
1:02:57
